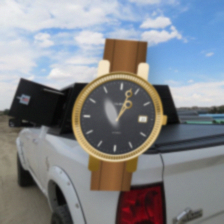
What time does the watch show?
1:03
